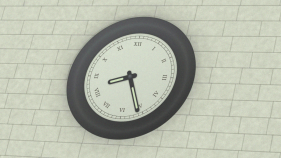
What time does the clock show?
8:26
